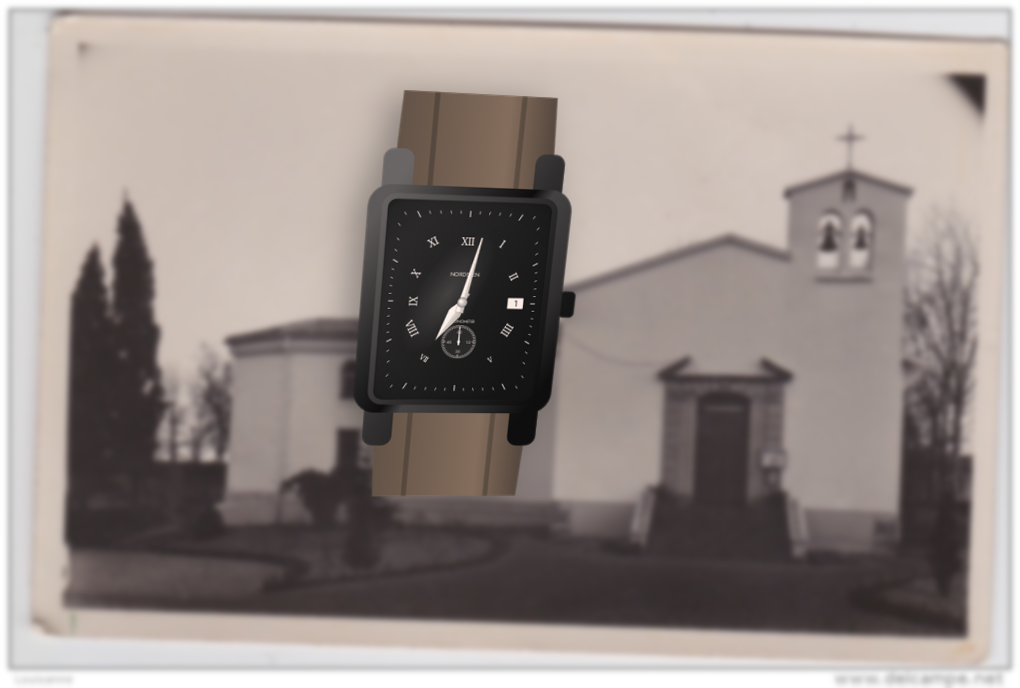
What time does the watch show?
7:02
